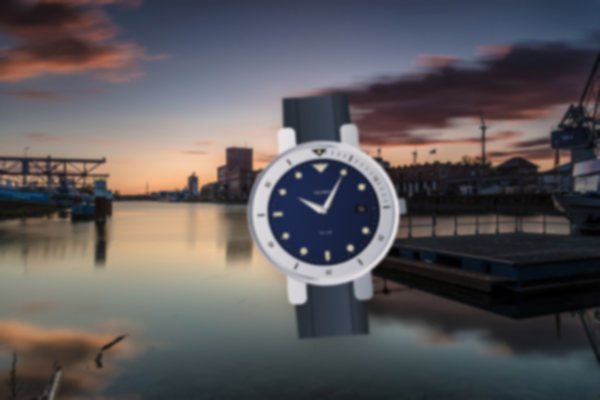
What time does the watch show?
10:05
